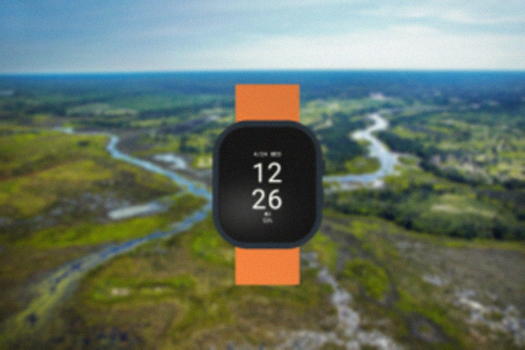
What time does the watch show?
12:26
